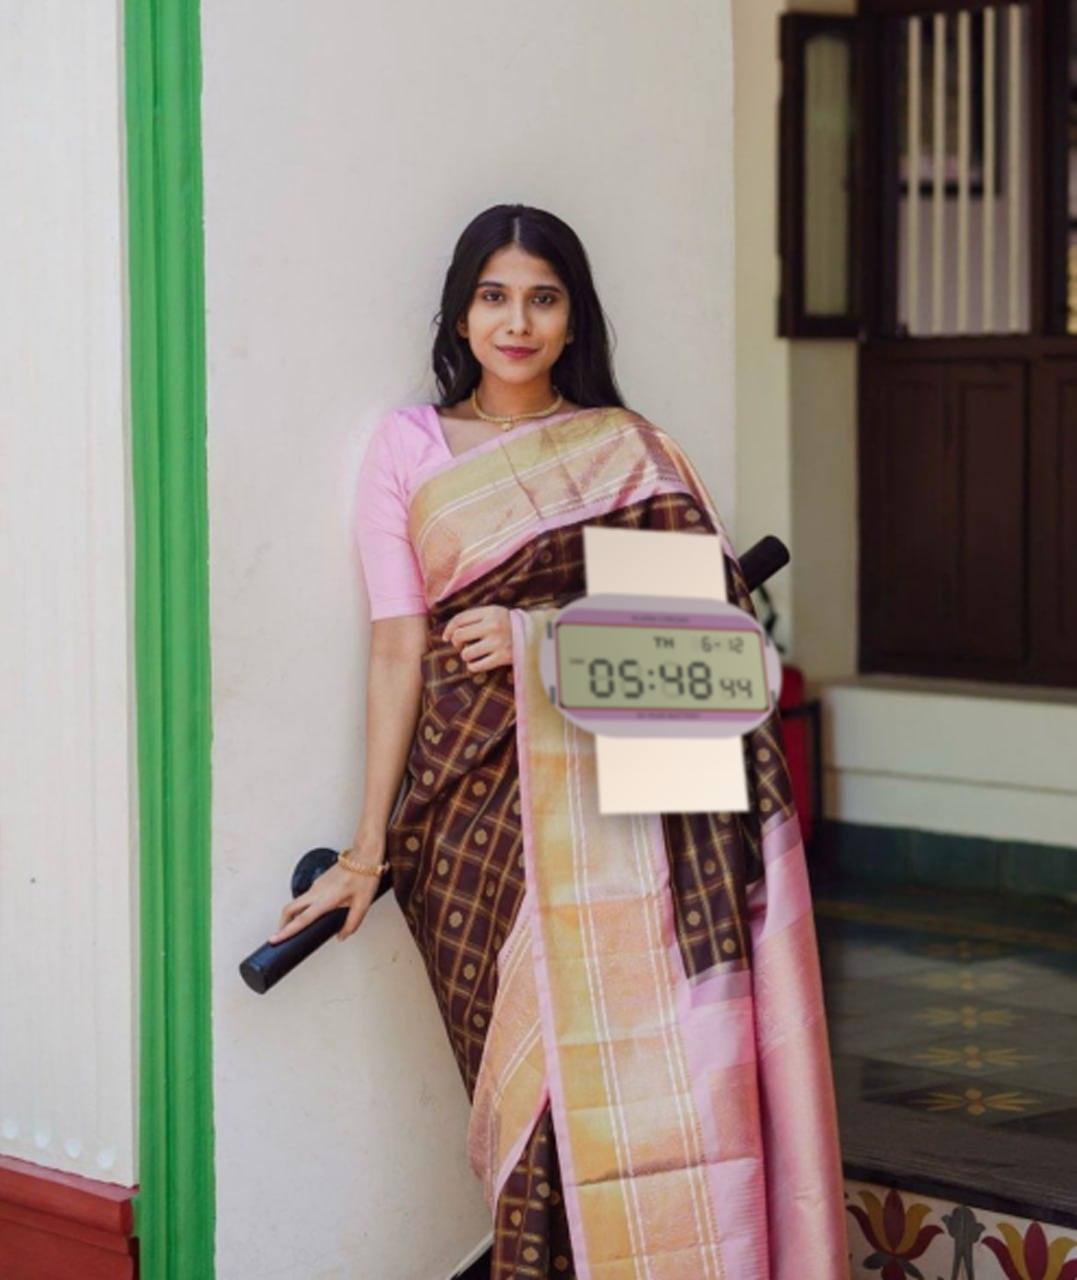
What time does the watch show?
5:48:44
